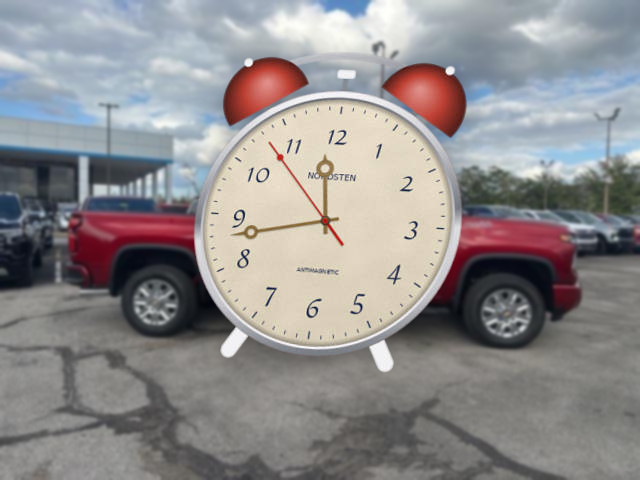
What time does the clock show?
11:42:53
